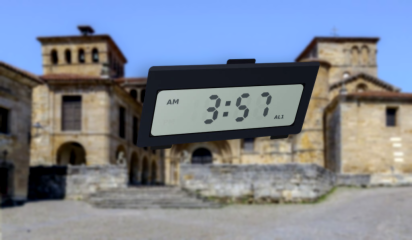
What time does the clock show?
3:57
